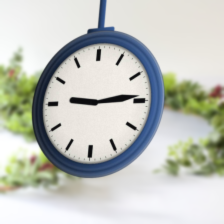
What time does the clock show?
9:14
